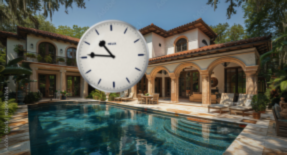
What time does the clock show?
10:46
